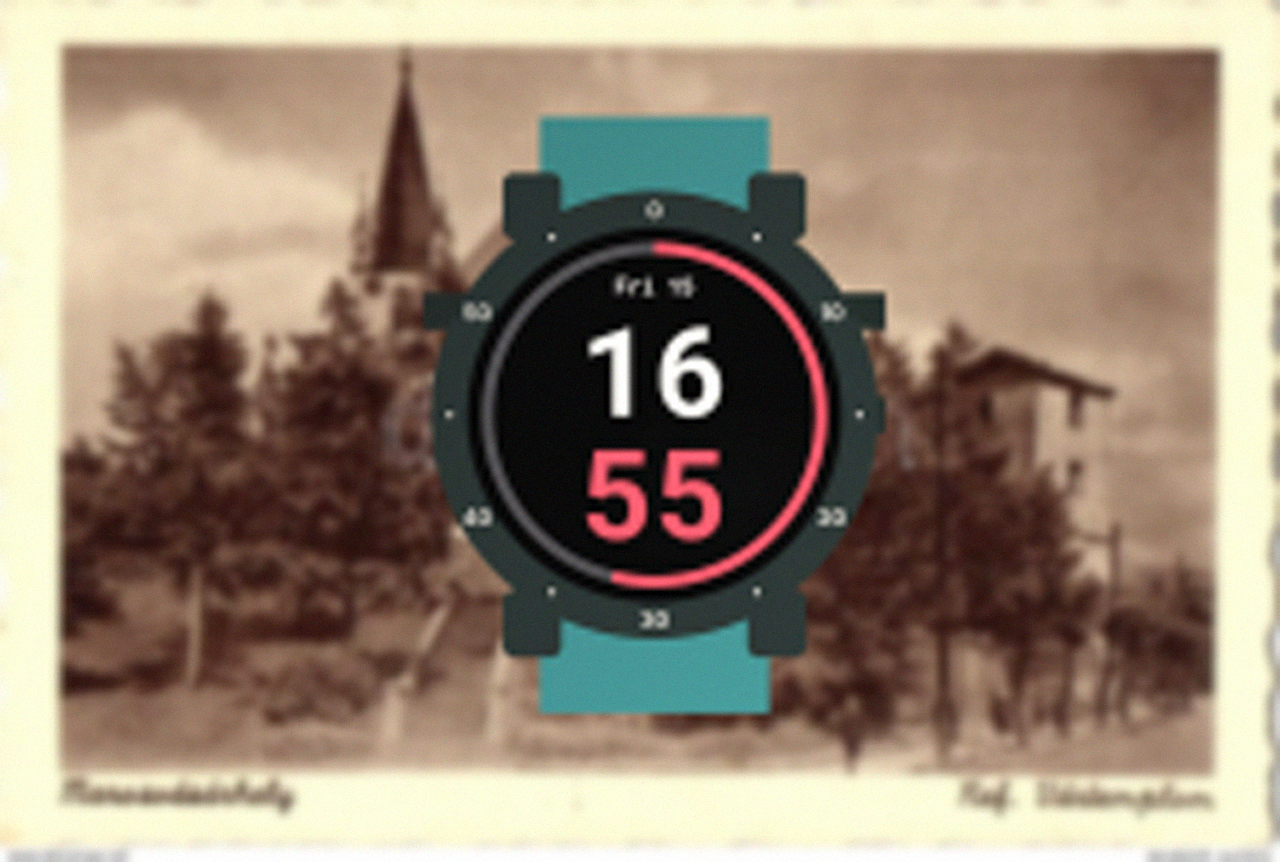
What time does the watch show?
16:55
